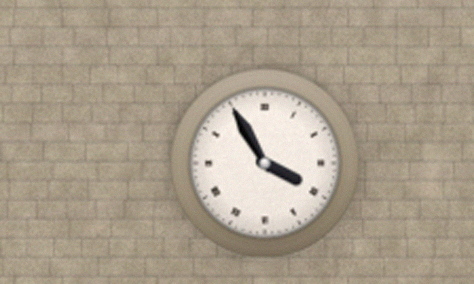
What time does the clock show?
3:55
